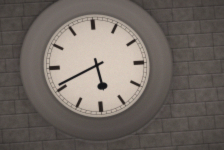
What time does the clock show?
5:41
